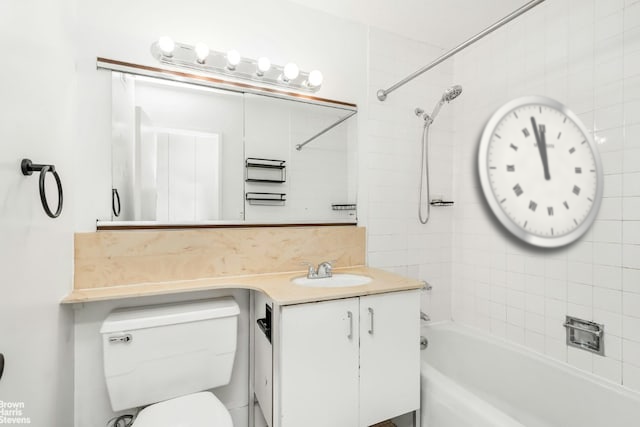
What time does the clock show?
11:58
